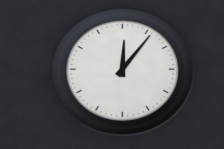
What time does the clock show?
12:06
